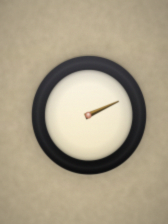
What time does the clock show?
2:11
